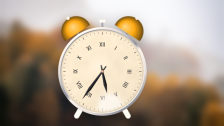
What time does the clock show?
5:36
